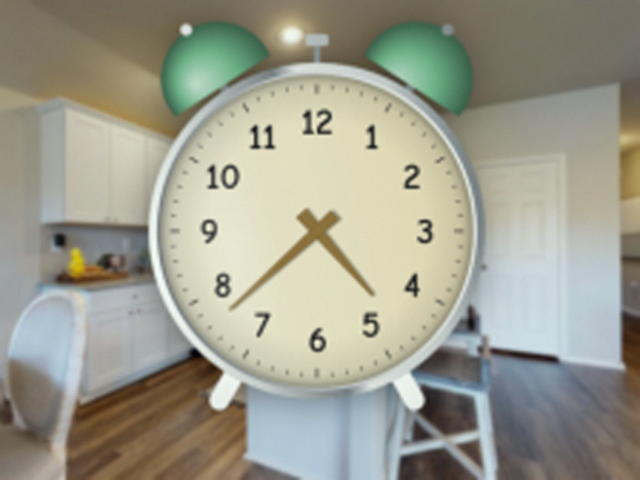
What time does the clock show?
4:38
